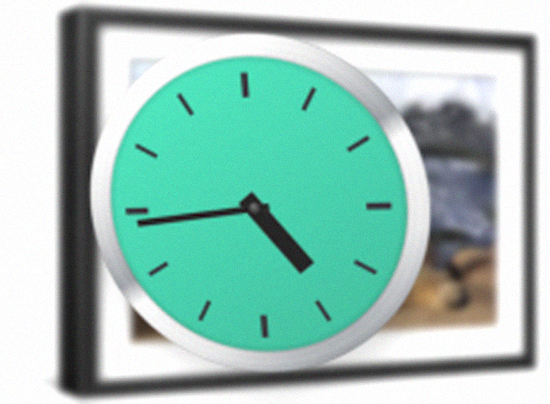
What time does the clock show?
4:44
